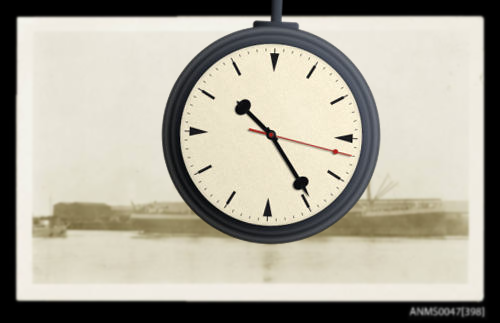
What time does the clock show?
10:24:17
